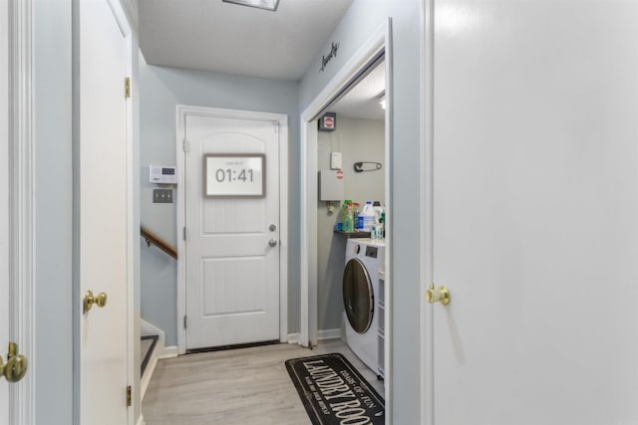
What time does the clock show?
1:41
